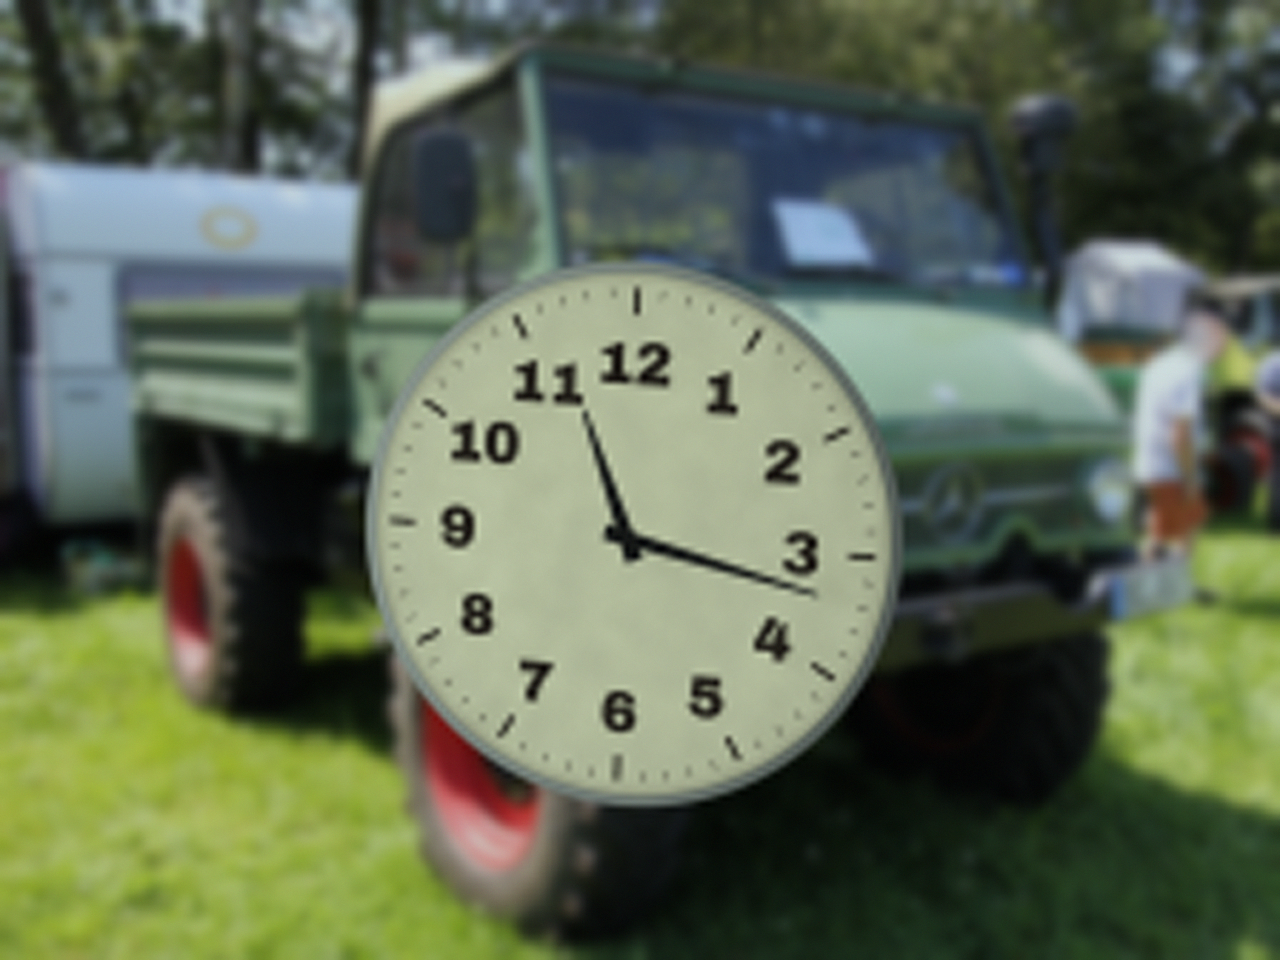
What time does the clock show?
11:17
